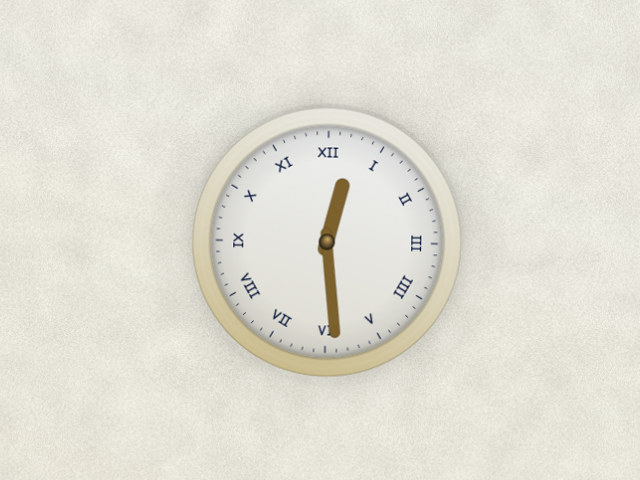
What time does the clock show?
12:29
